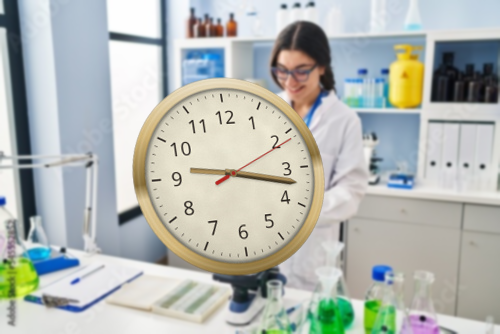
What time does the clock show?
9:17:11
